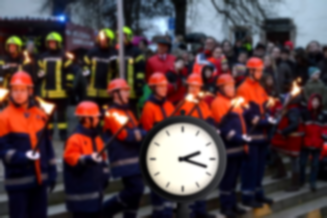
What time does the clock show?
2:18
